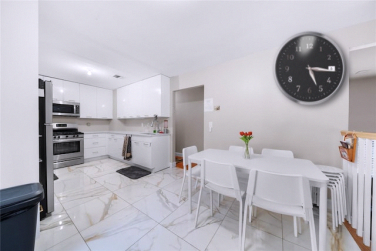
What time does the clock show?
5:16
